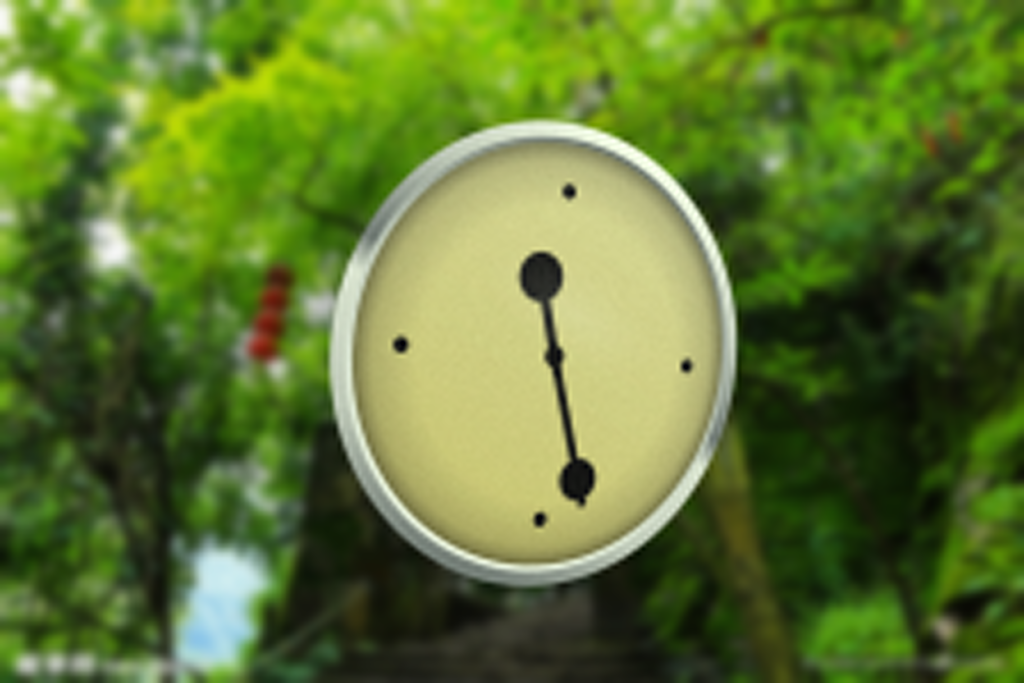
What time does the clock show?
11:27
